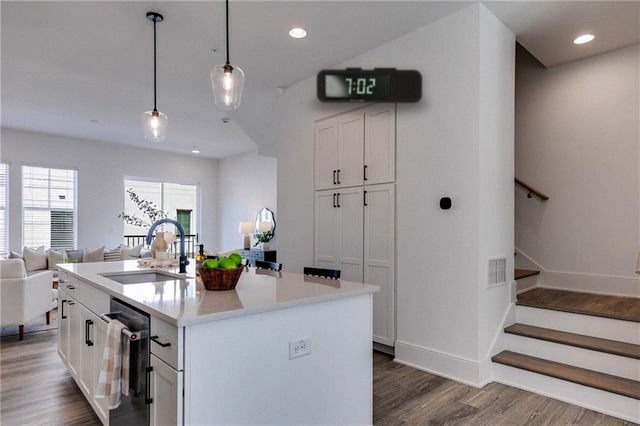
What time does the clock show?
7:02
